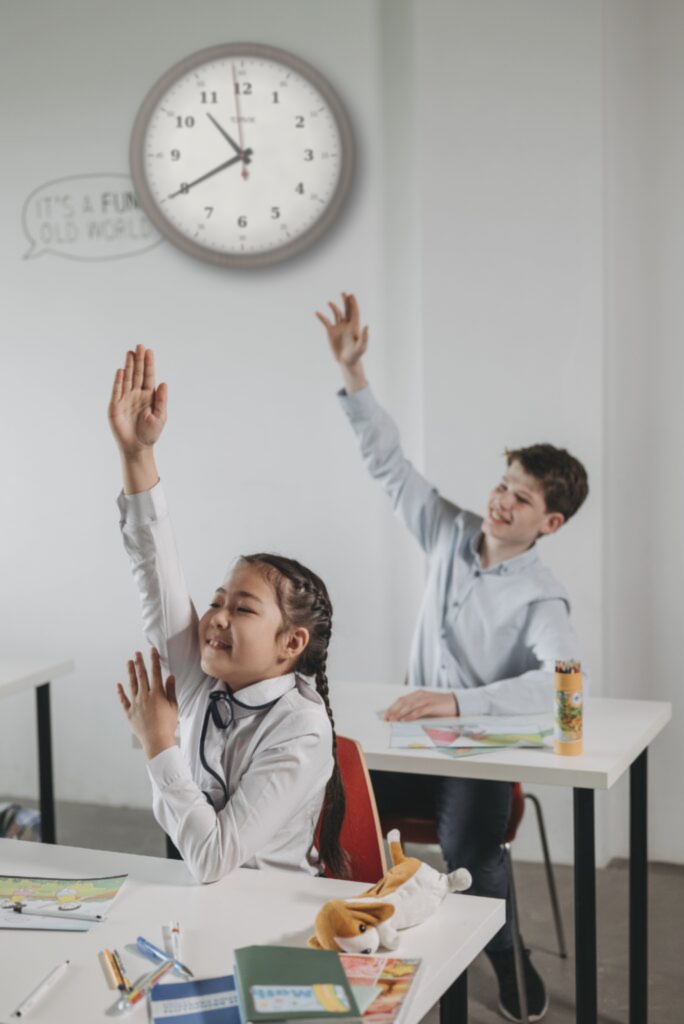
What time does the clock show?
10:39:59
